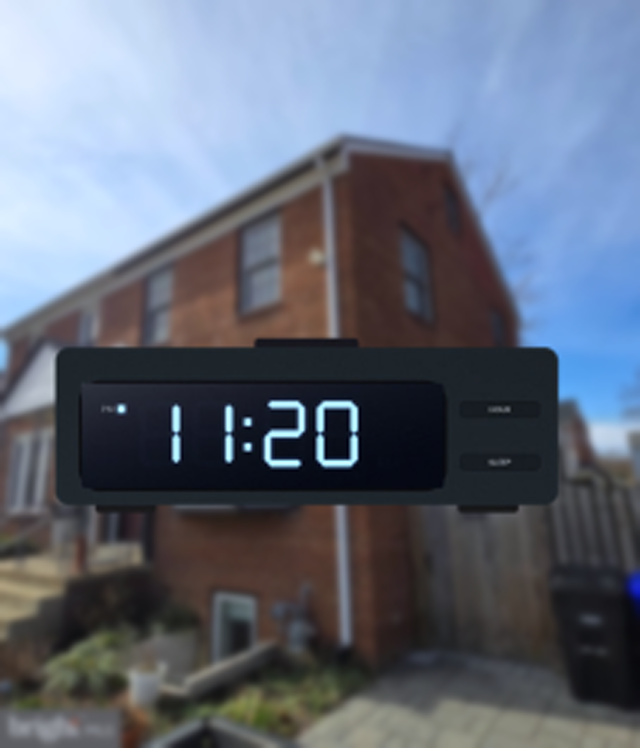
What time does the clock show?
11:20
